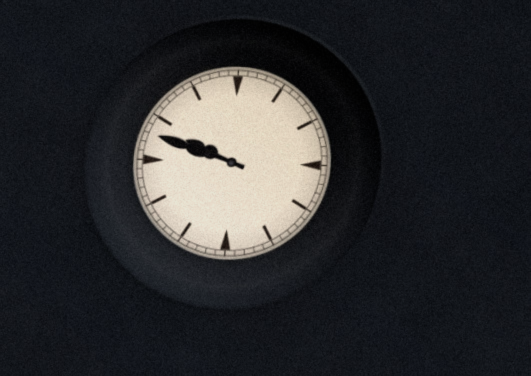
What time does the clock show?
9:48
